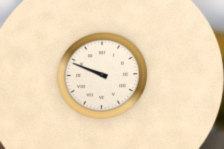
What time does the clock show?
9:49
